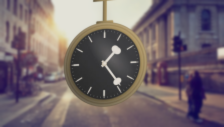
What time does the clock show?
1:24
